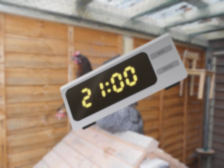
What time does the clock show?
21:00
